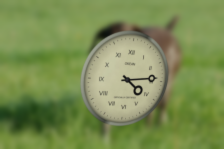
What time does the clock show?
4:14
